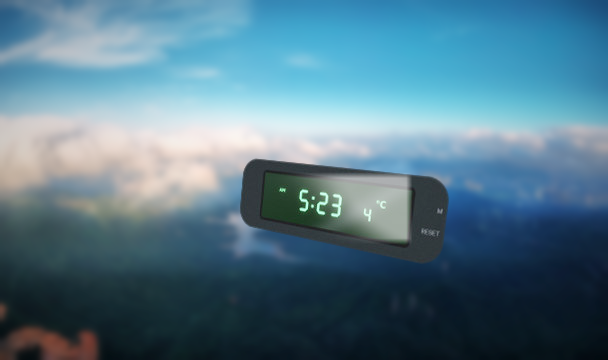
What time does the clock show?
5:23
